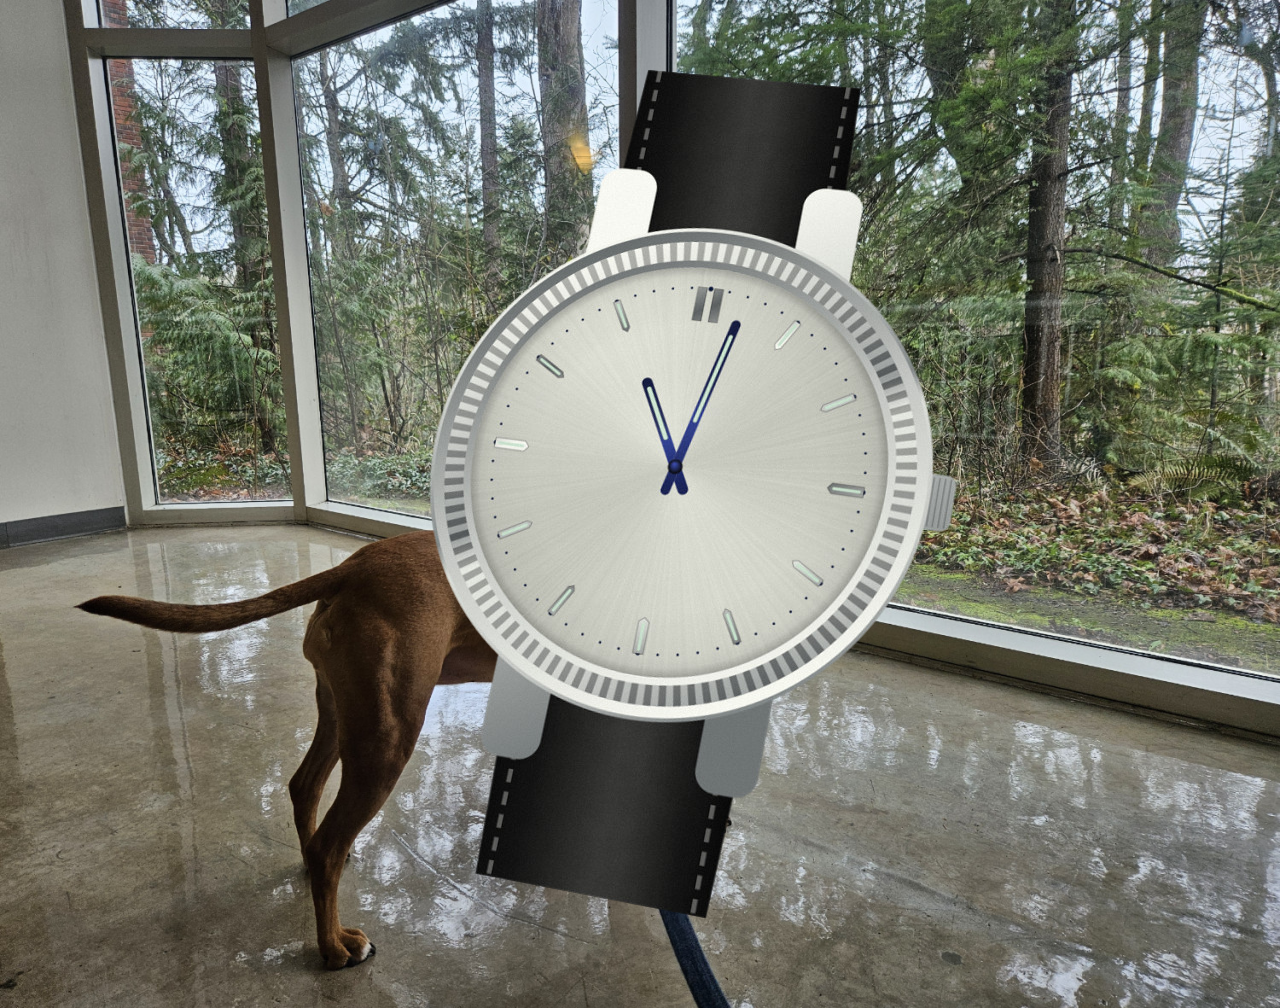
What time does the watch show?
11:02
